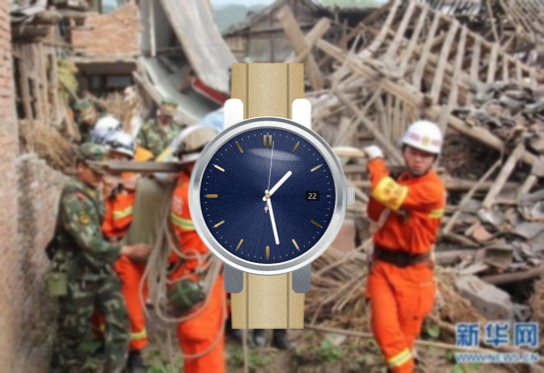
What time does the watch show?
1:28:01
